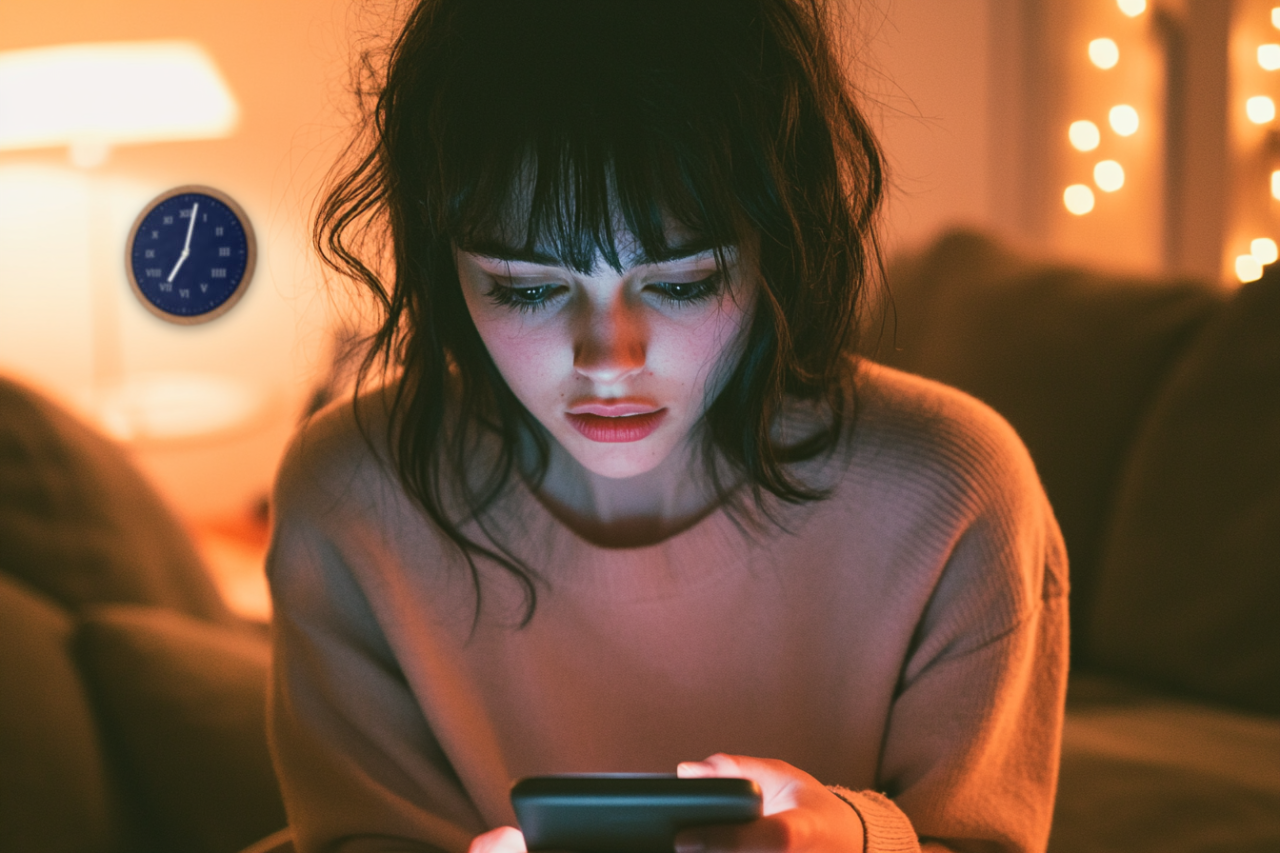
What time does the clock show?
7:02
